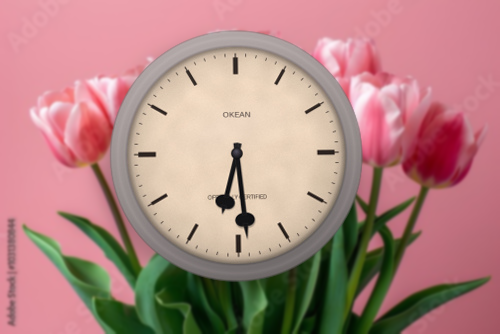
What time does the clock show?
6:29
